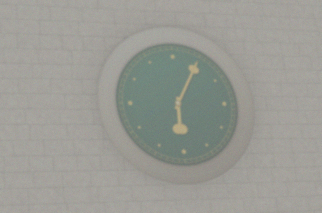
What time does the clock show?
6:05
